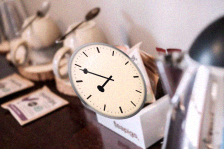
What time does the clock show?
7:49
